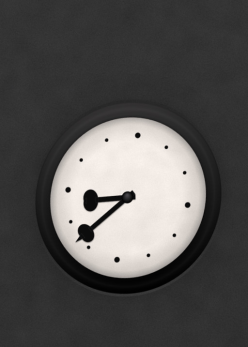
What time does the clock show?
8:37
